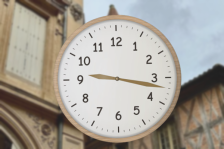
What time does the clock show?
9:17
